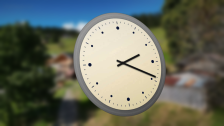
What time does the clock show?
2:19
